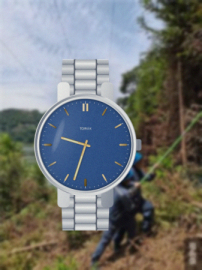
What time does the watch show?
9:33
